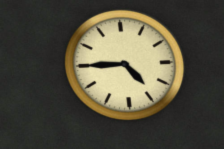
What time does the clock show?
4:45
